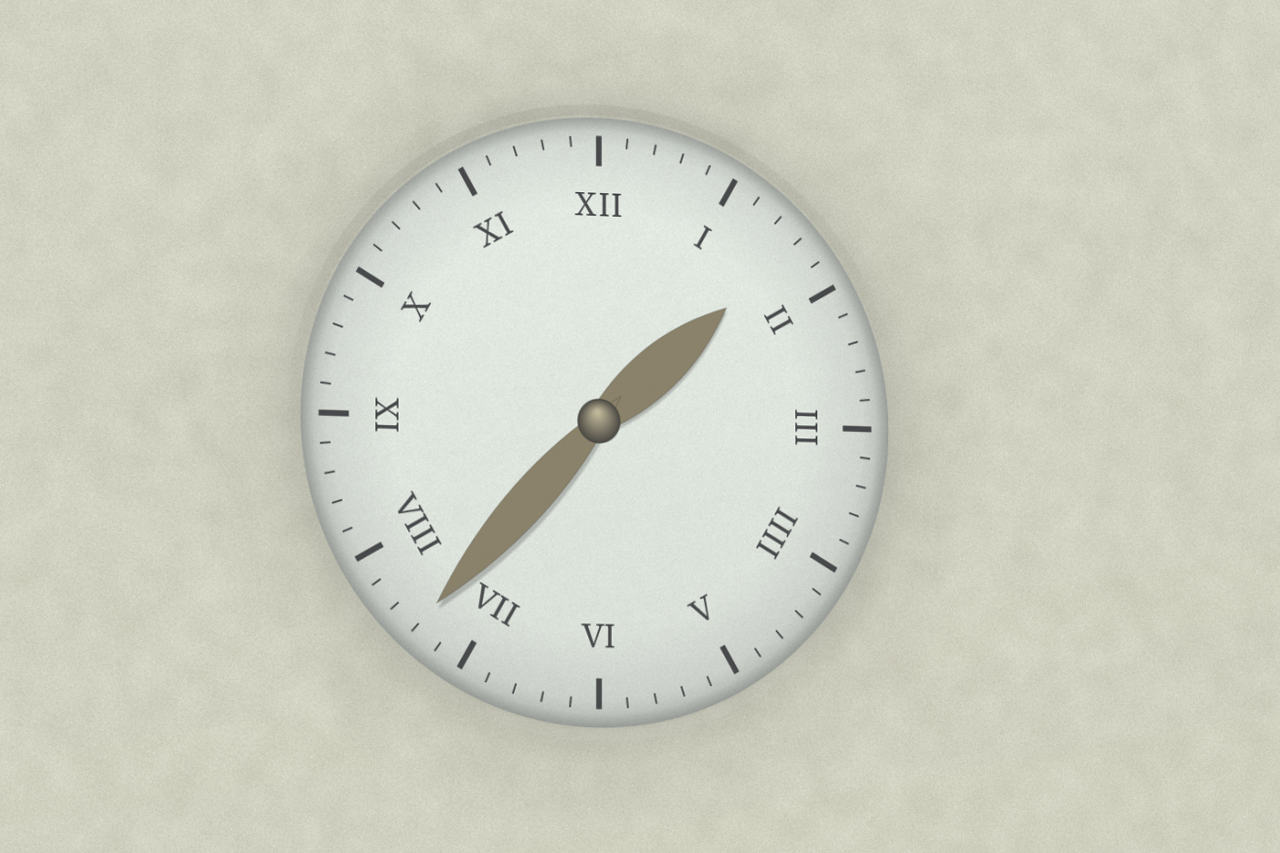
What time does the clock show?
1:37
